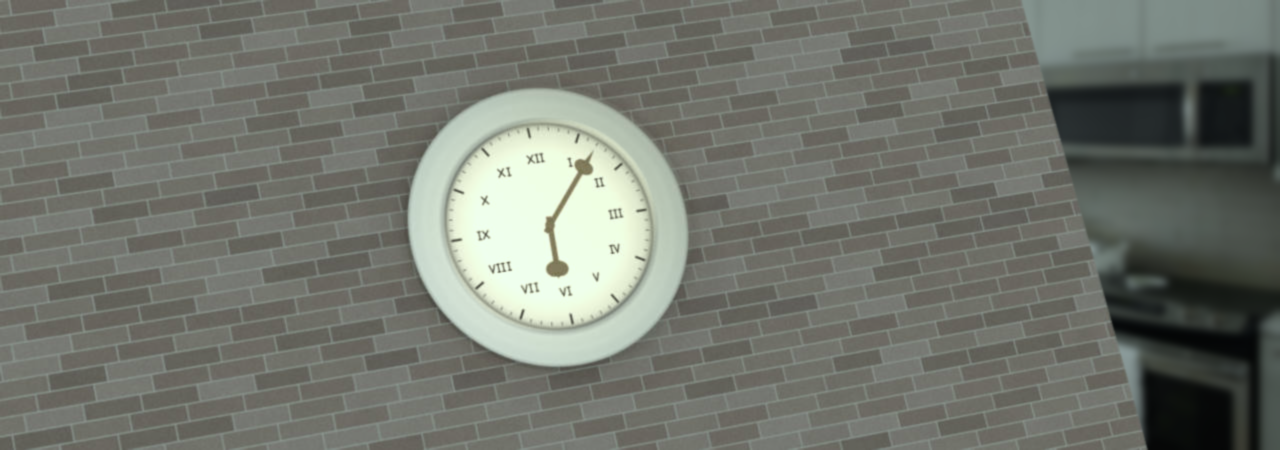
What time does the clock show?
6:07
